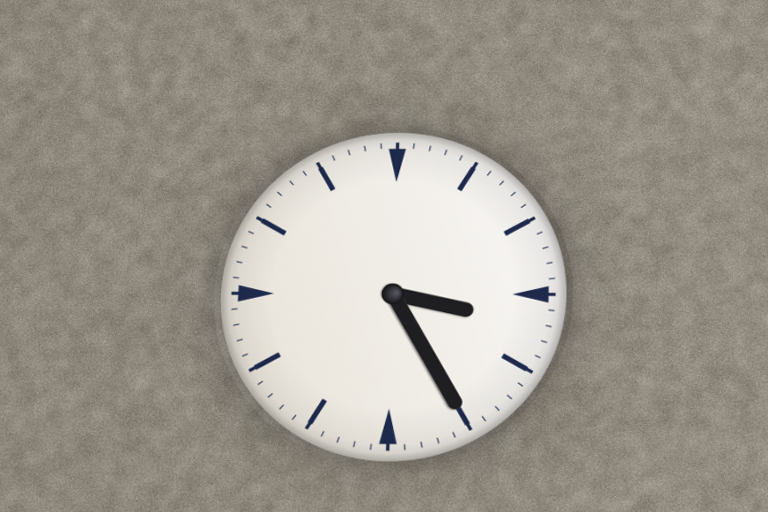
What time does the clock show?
3:25
